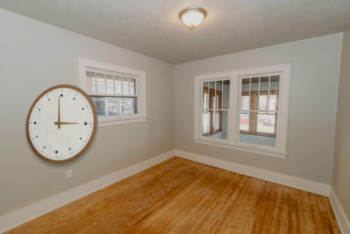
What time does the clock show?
2:59
